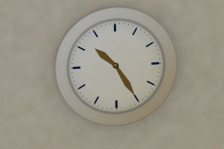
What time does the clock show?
10:25
